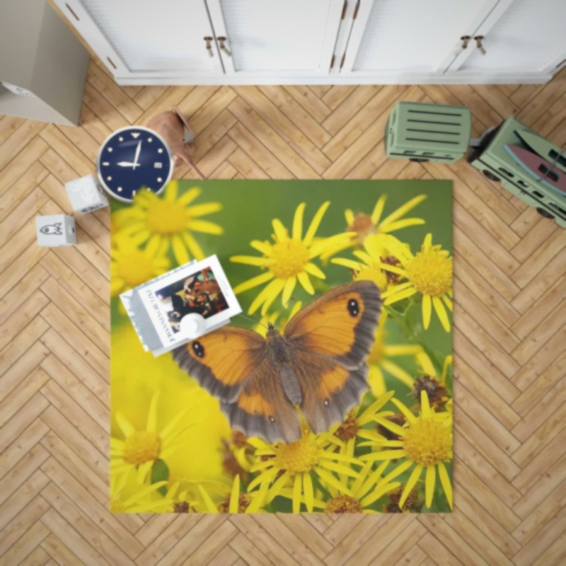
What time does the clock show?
9:02
